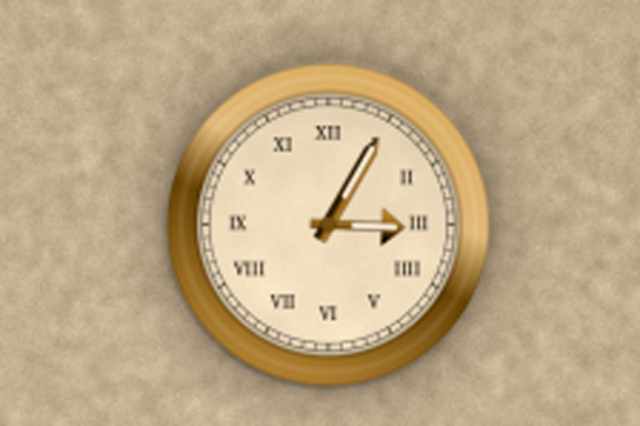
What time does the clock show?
3:05
